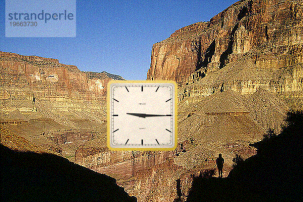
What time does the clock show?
9:15
